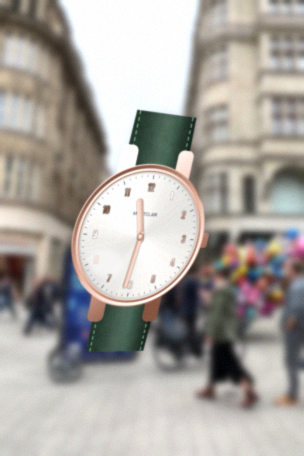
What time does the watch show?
11:31
